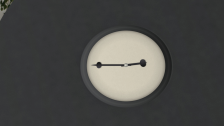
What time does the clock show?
2:45
